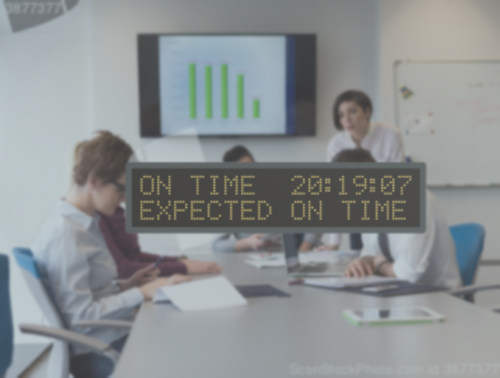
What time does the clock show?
20:19:07
